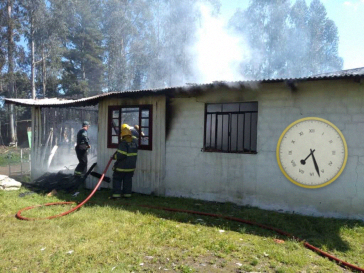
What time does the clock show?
7:27
